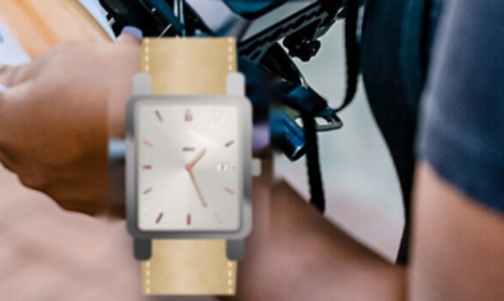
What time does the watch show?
1:26
